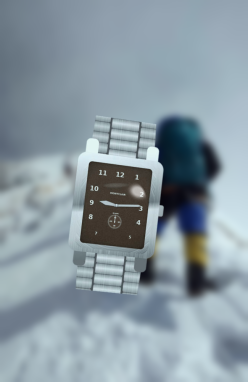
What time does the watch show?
9:14
